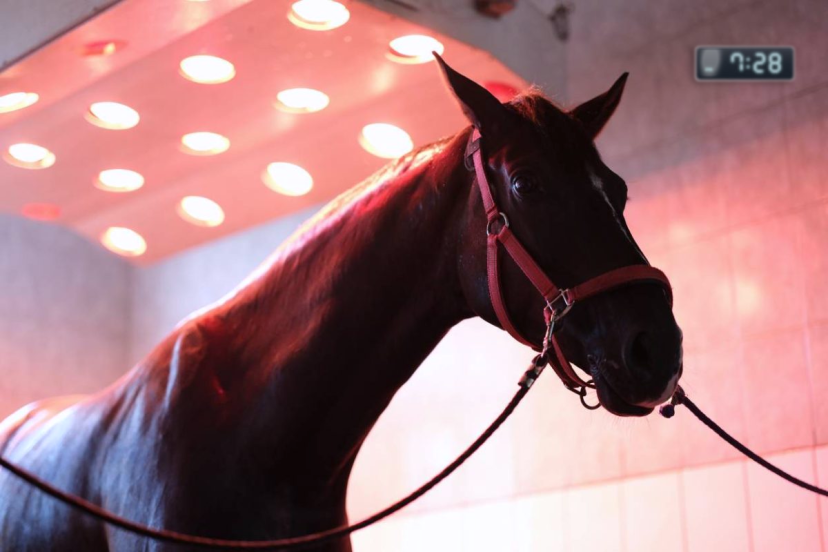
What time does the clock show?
7:28
